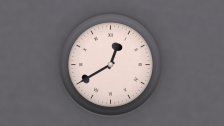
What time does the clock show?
12:40
